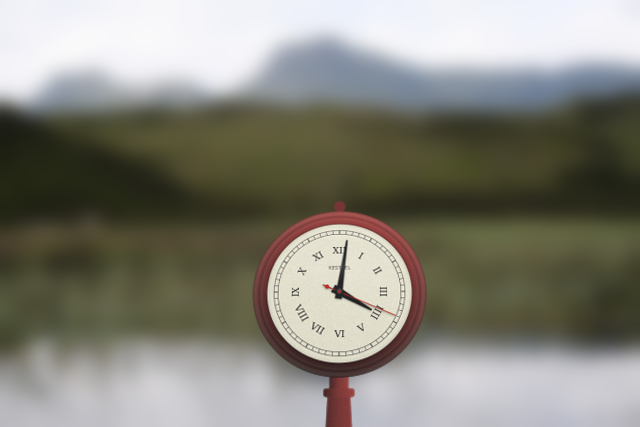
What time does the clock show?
4:01:19
